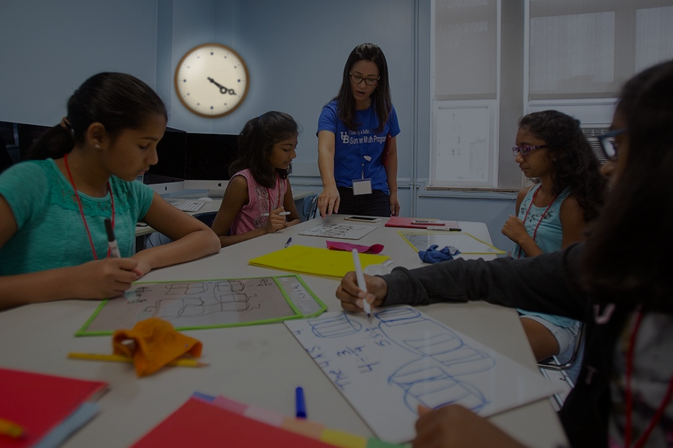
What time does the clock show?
4:20
